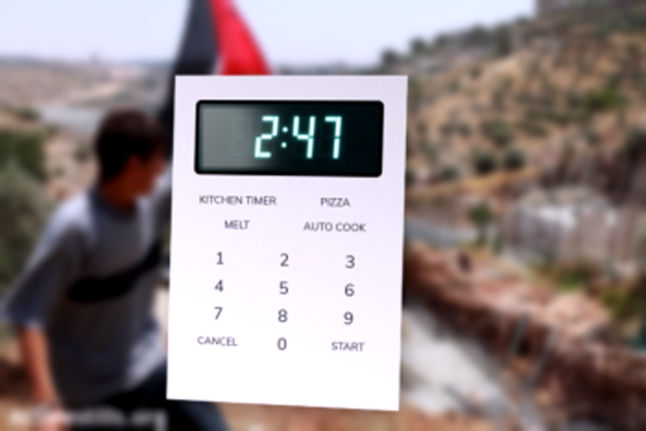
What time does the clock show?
2:47
